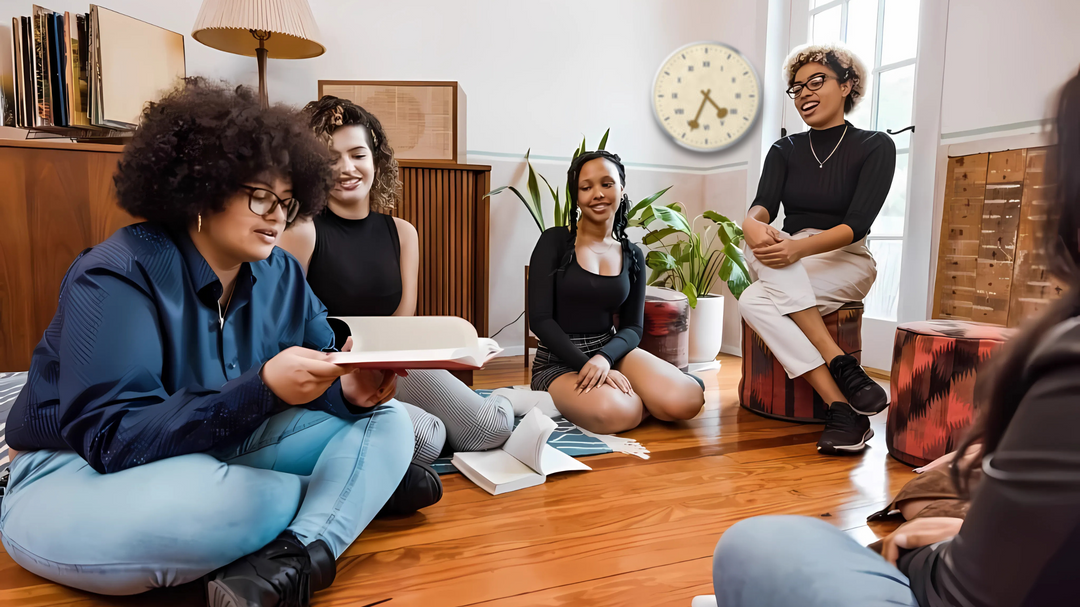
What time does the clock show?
4:34
